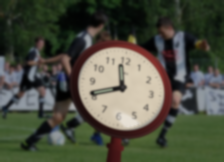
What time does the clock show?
11:41
